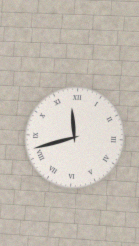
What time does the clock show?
11:42
